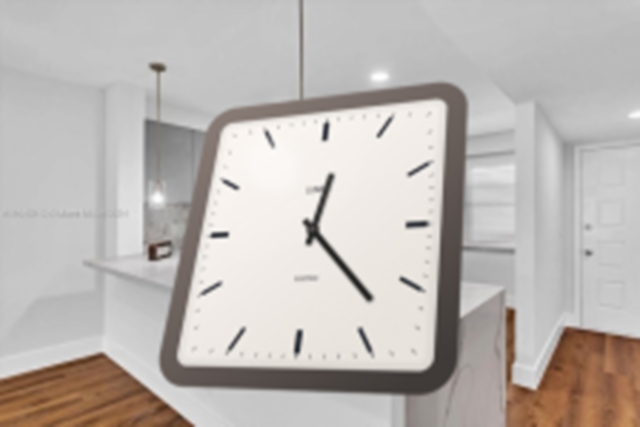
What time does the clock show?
12:23
